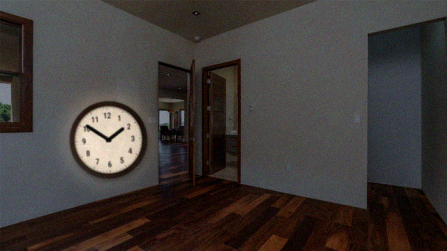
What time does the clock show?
1:51
